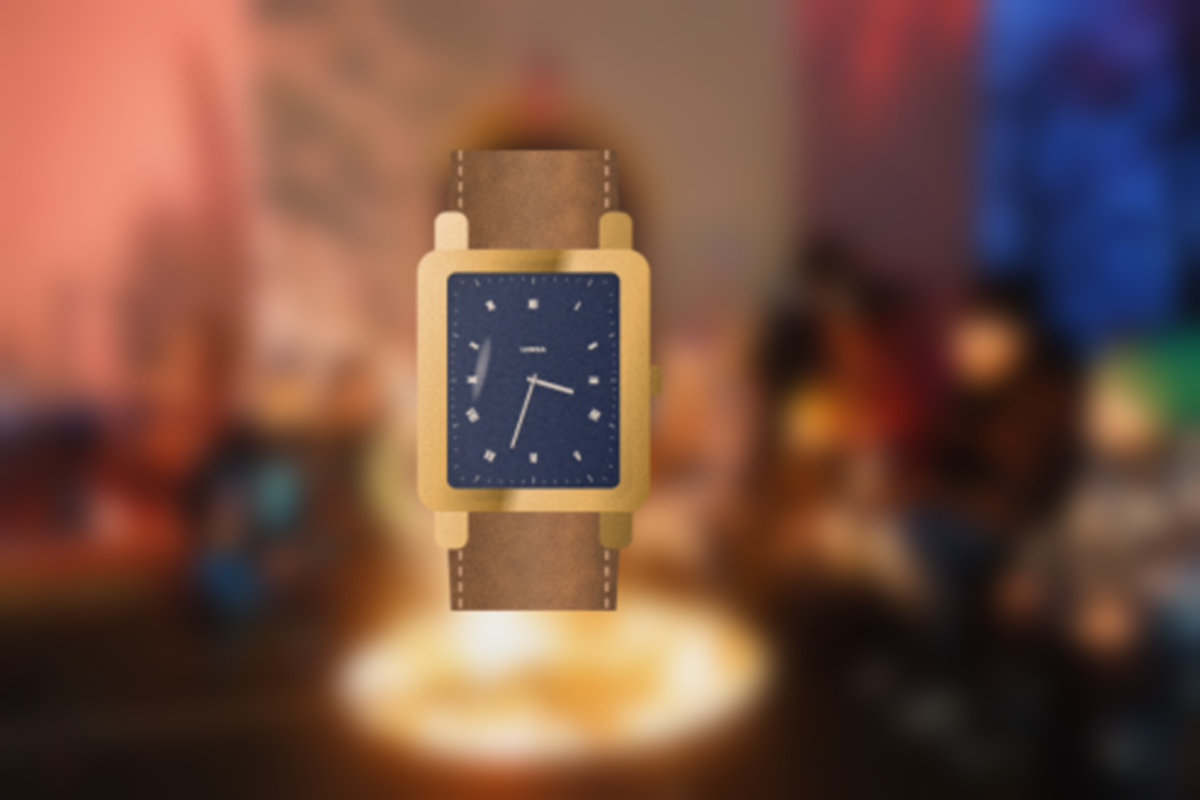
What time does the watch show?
3:33
